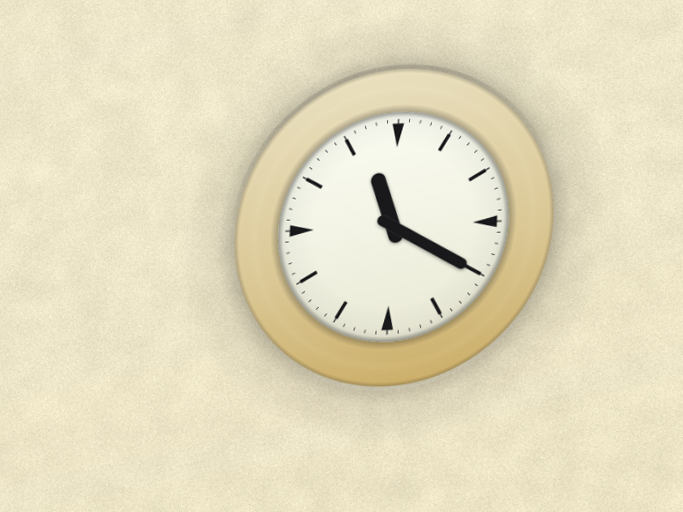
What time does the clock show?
11:20
